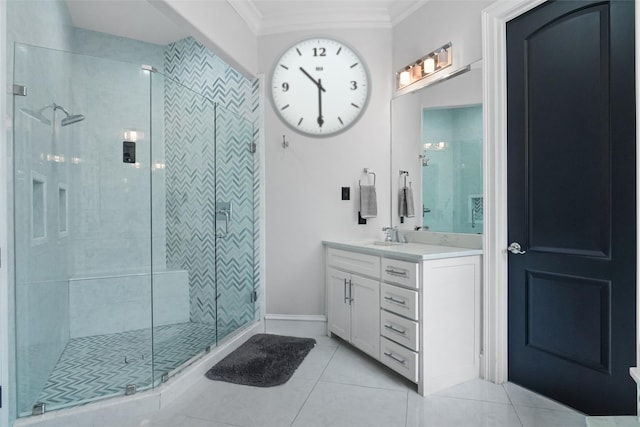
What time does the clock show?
10:30
